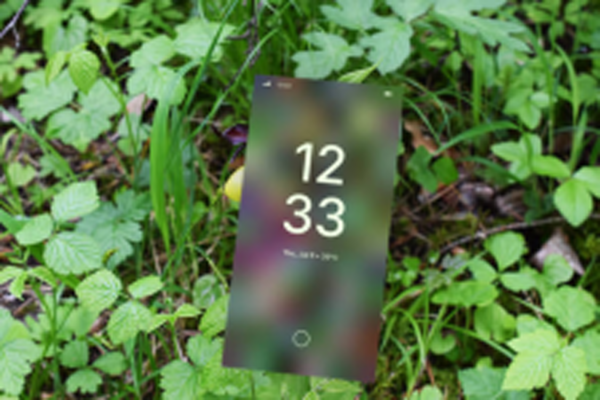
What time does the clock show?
12:33
